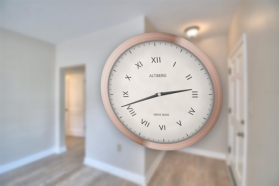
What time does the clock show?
2:42
